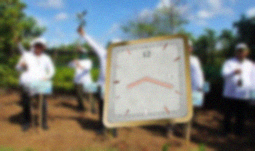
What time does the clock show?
8:19
